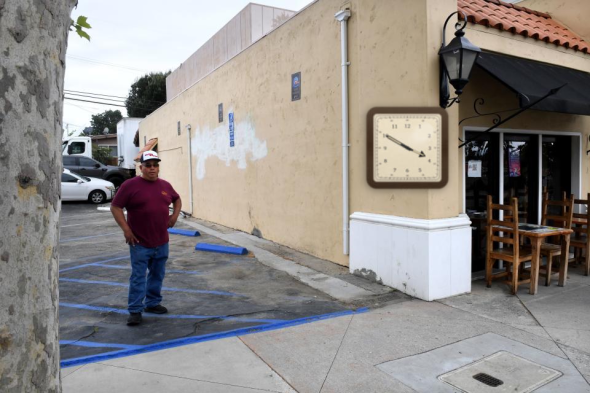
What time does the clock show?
3:50
